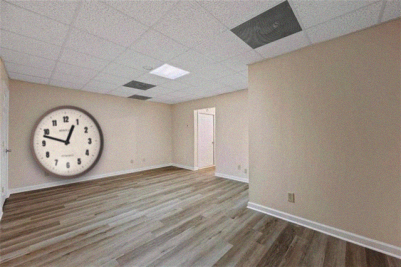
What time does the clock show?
12:48
